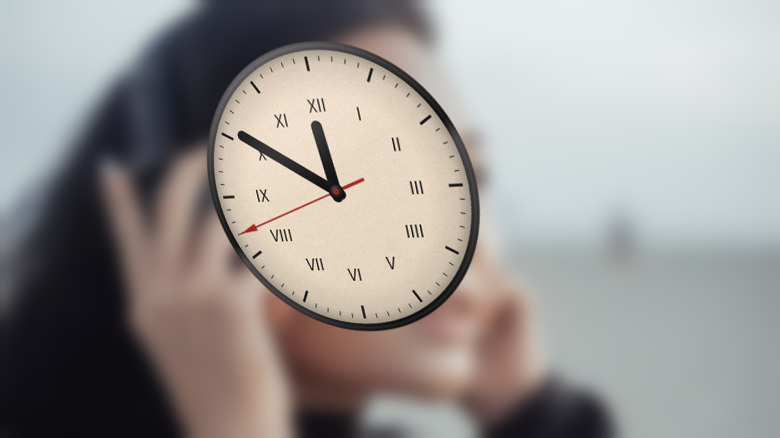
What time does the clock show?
11:50:42
